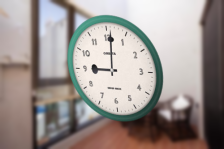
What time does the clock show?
9:01
